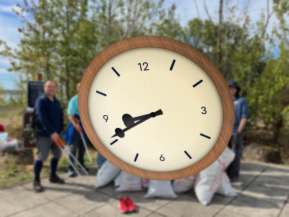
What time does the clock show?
8:41
